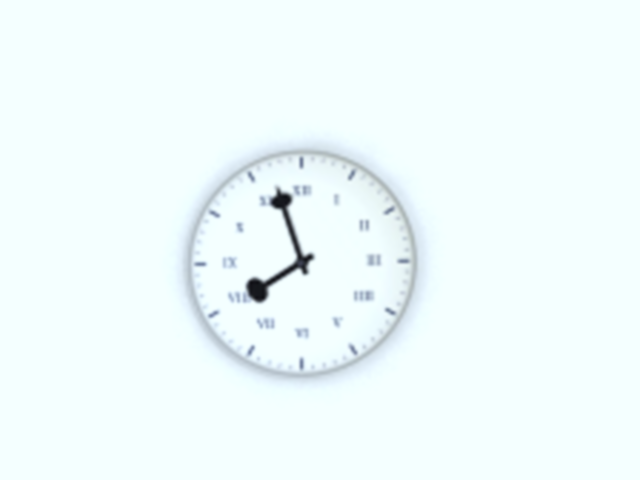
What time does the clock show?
7:57
